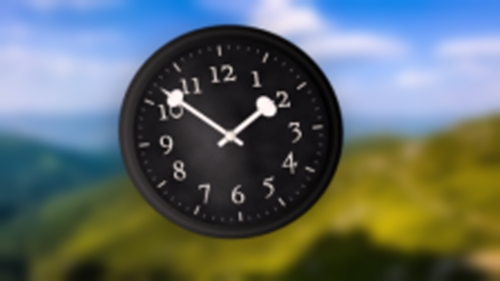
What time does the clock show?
1:52
